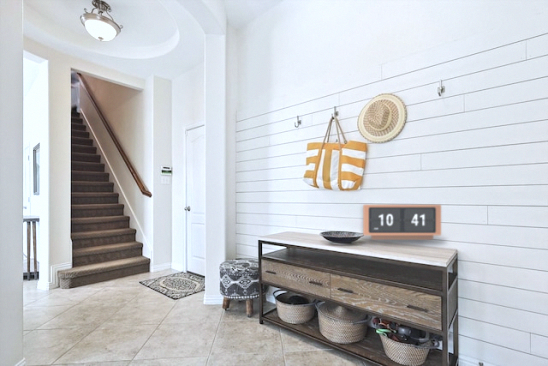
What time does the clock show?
10:41
